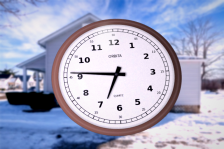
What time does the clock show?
6:46
